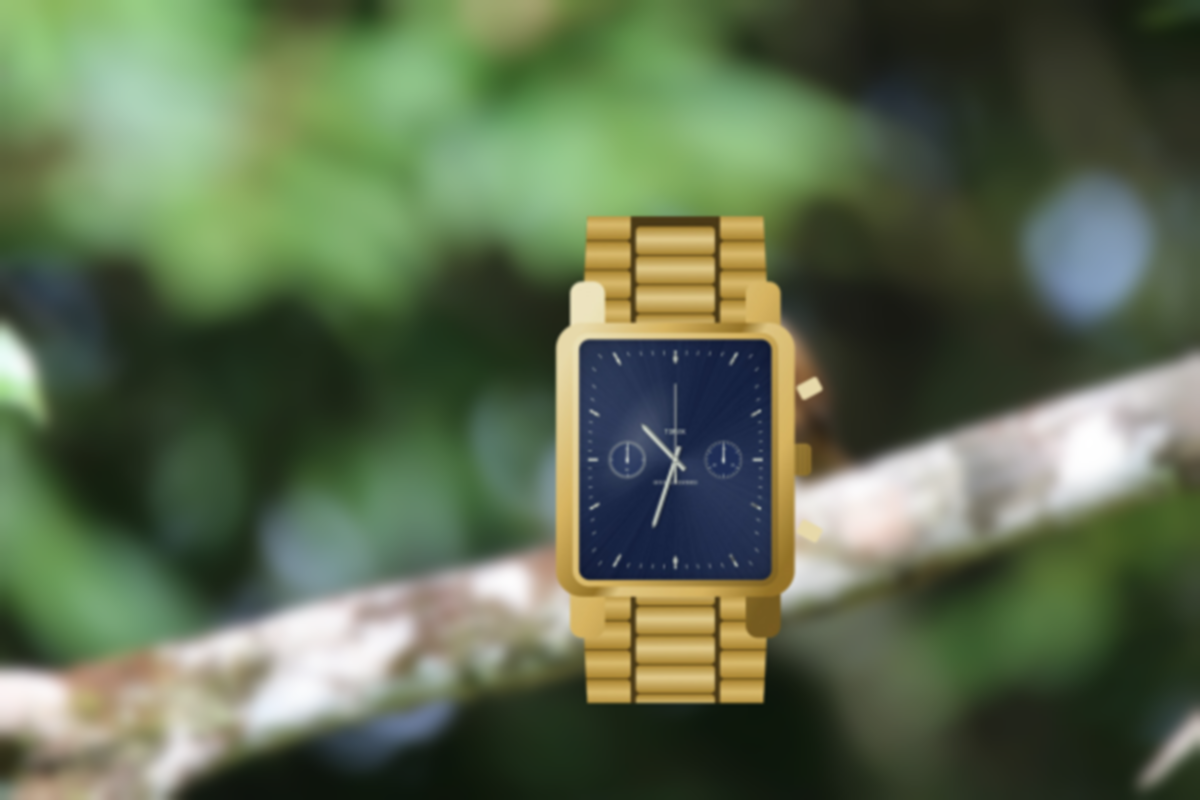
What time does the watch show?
10:33
